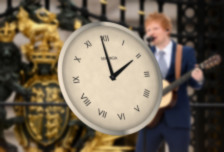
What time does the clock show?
1:59
